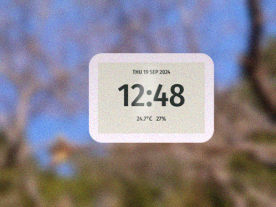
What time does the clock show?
12:48
